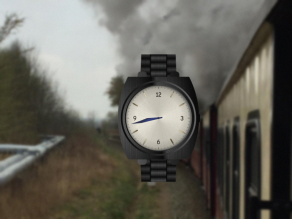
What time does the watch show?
8:43
